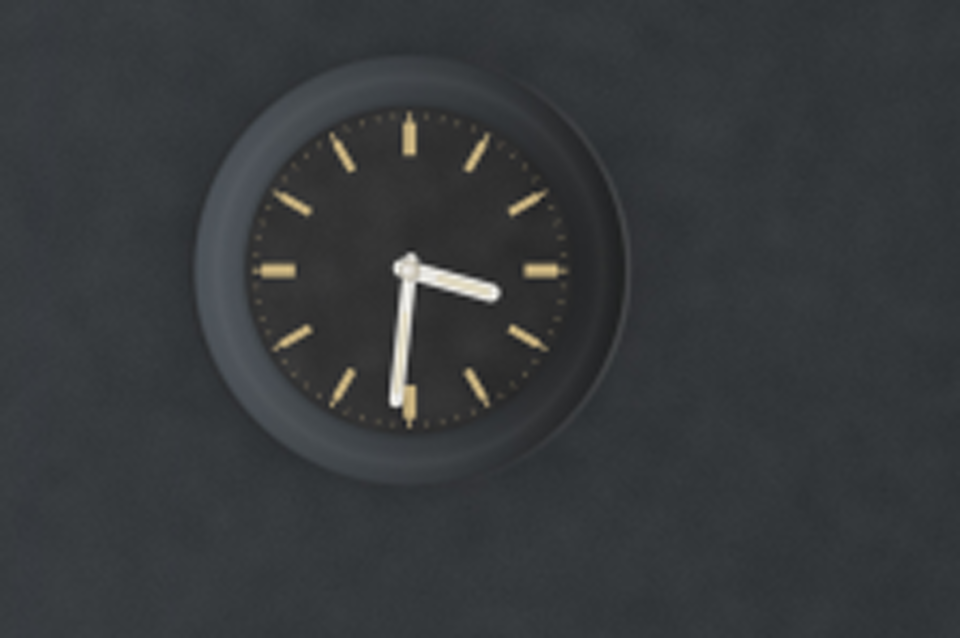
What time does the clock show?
3:31
